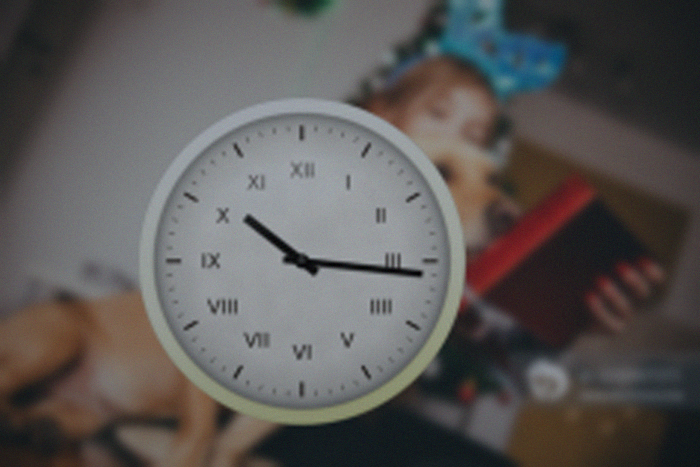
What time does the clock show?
10:16
